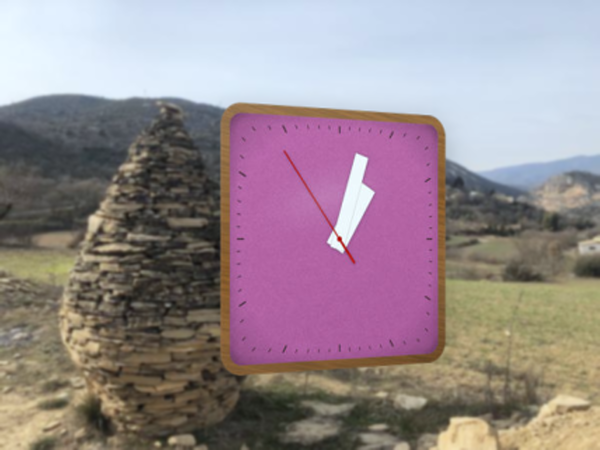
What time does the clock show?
1:02:54
